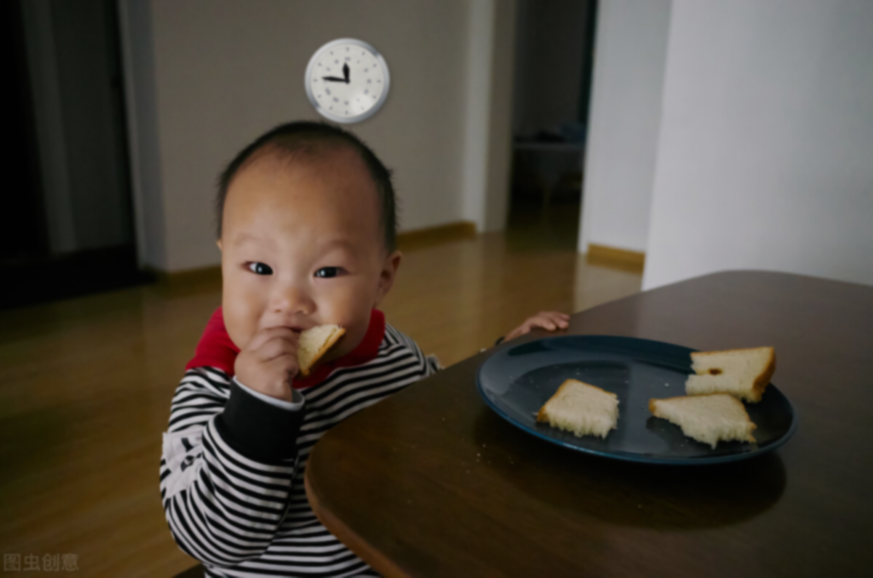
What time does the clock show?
11:46
